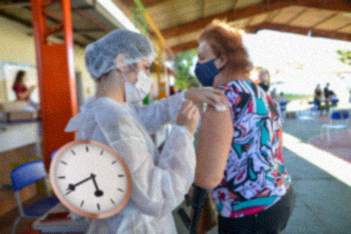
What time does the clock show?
5:41
